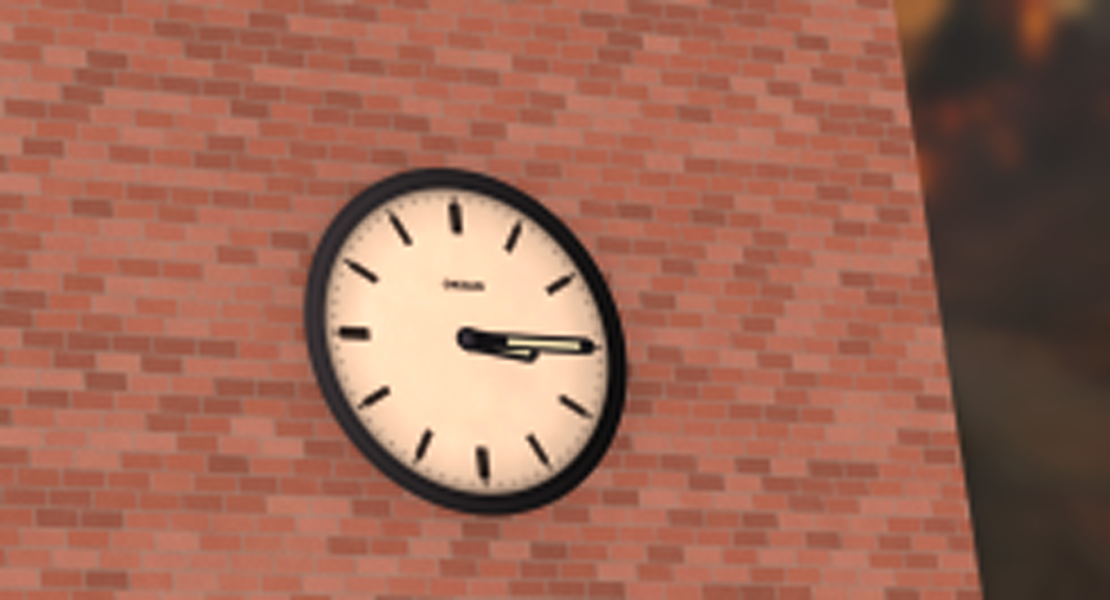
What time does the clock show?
3:15
